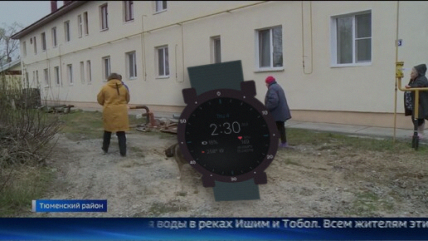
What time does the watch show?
2:30
